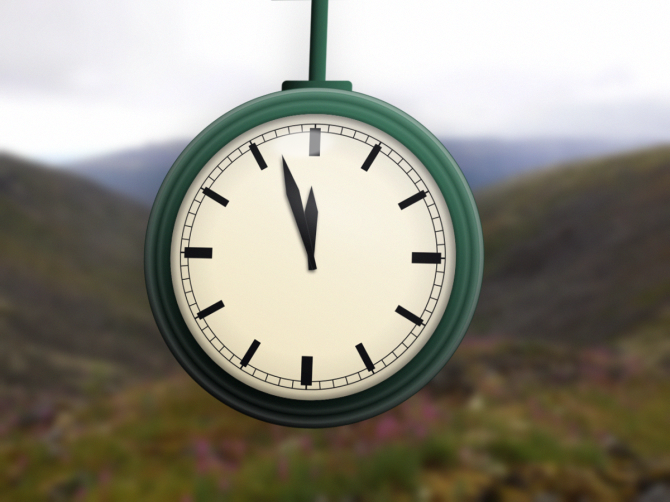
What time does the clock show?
11:57
